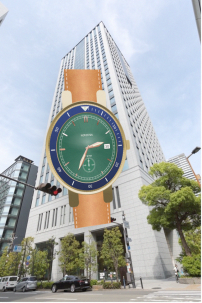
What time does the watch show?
2:35
